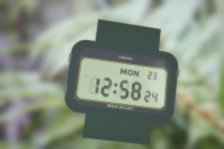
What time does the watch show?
12:58:24
